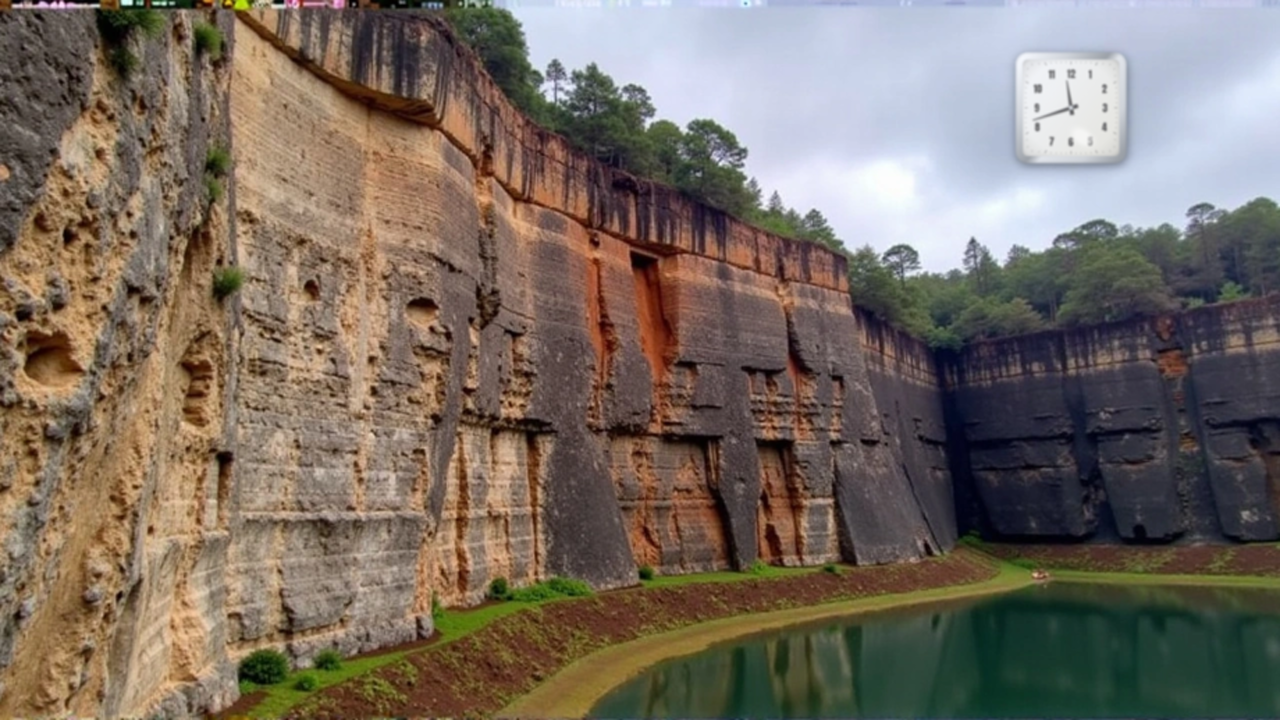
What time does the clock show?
11:42
